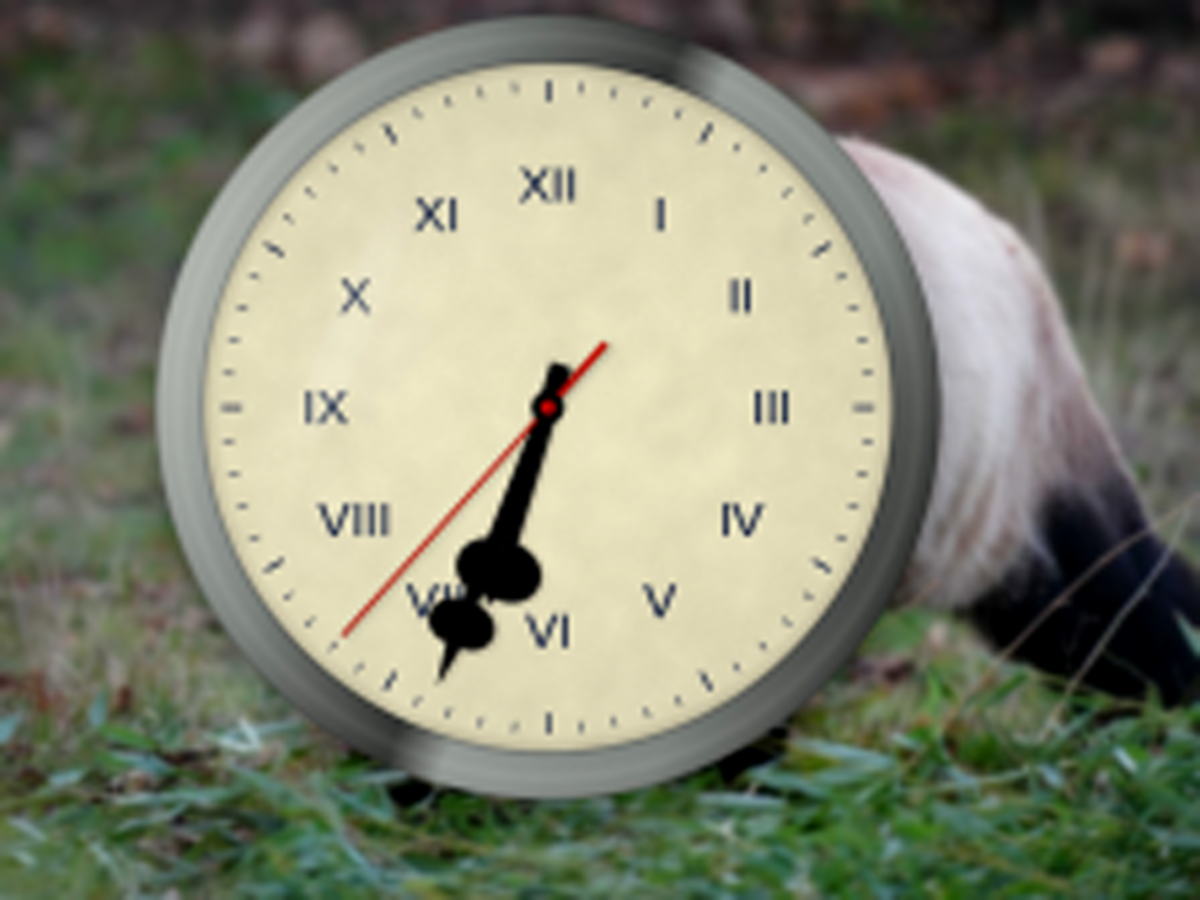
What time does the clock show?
6:33:37
